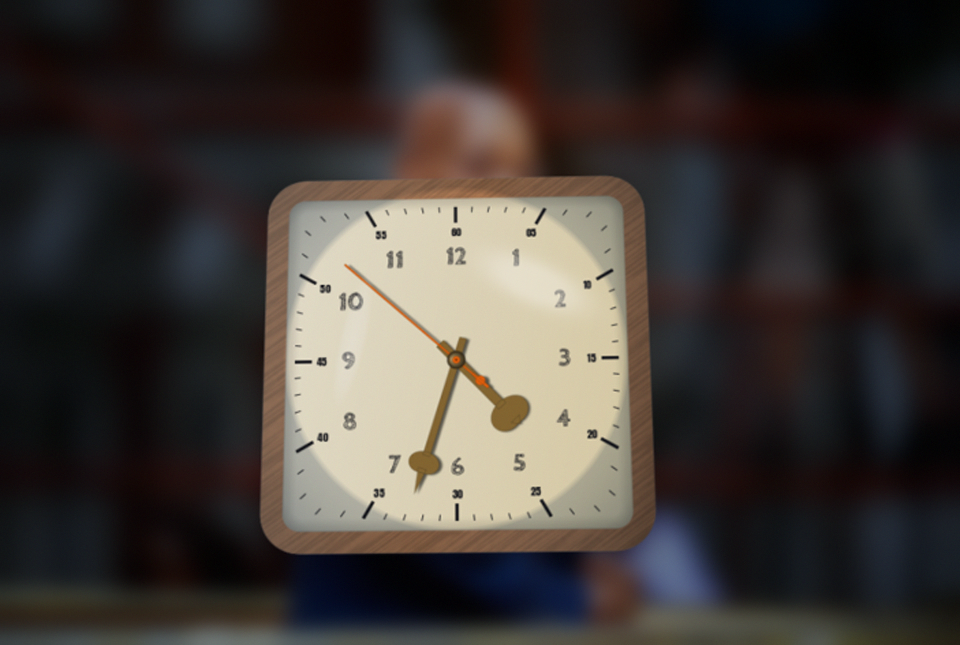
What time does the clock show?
4:32:52
